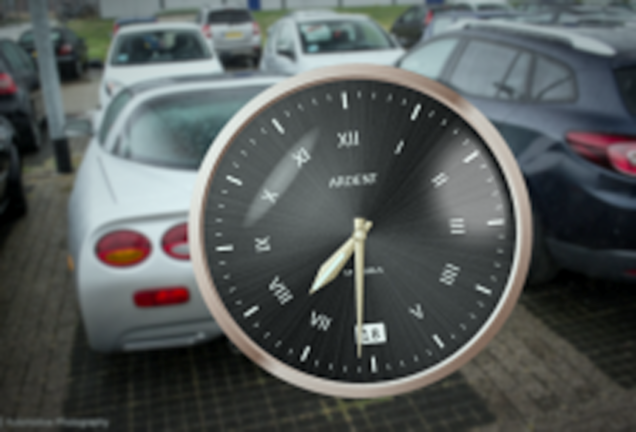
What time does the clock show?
7:31
